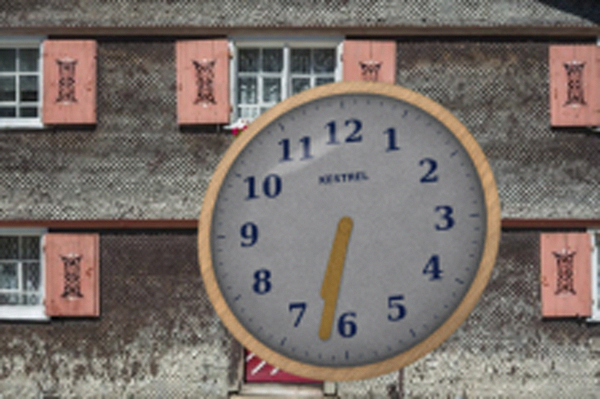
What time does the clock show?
6:32
